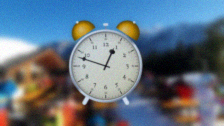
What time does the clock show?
12:48
